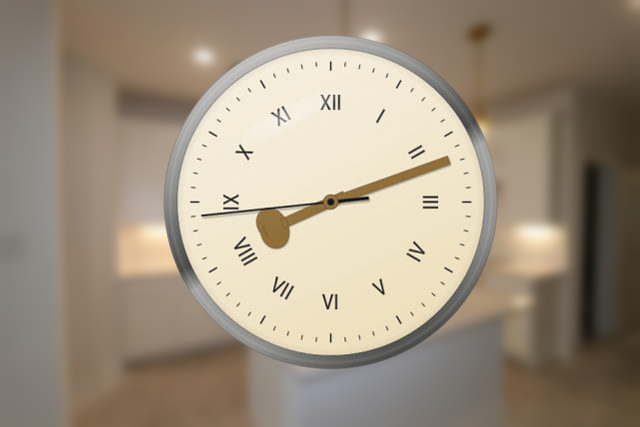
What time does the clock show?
8:11:44
